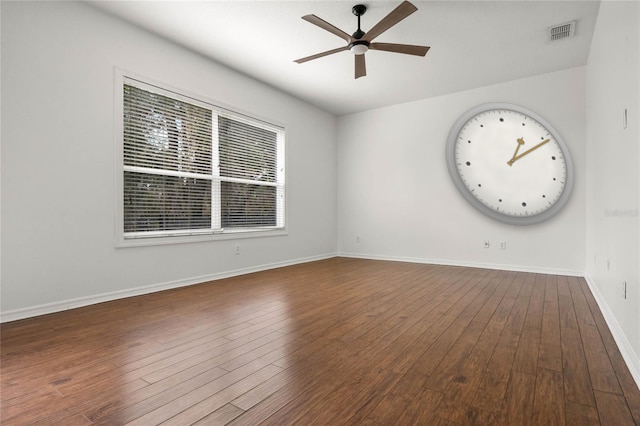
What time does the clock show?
1:11
